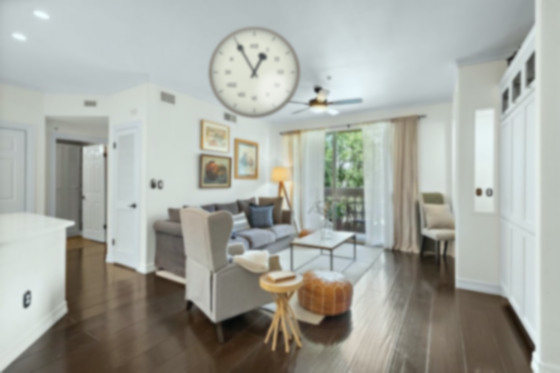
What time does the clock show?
12:55
